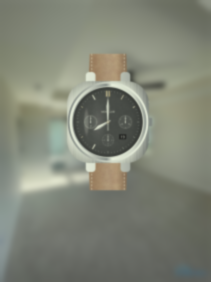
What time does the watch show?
8:00
